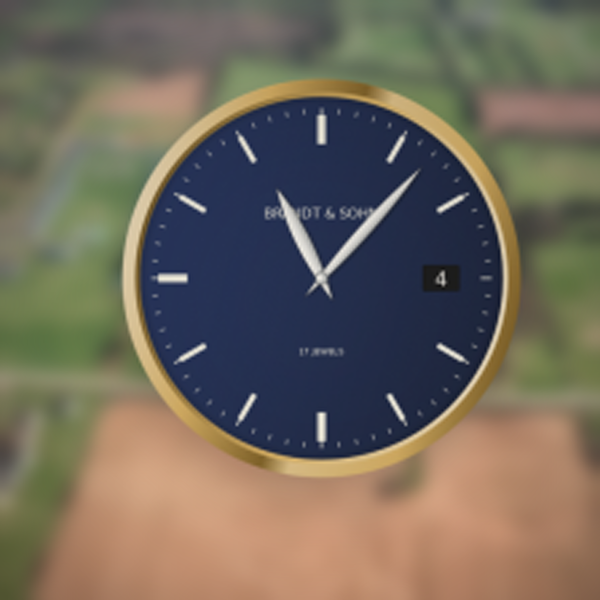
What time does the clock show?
11:07
